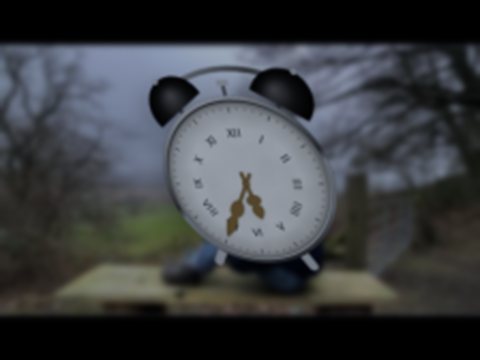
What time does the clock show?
5:35
